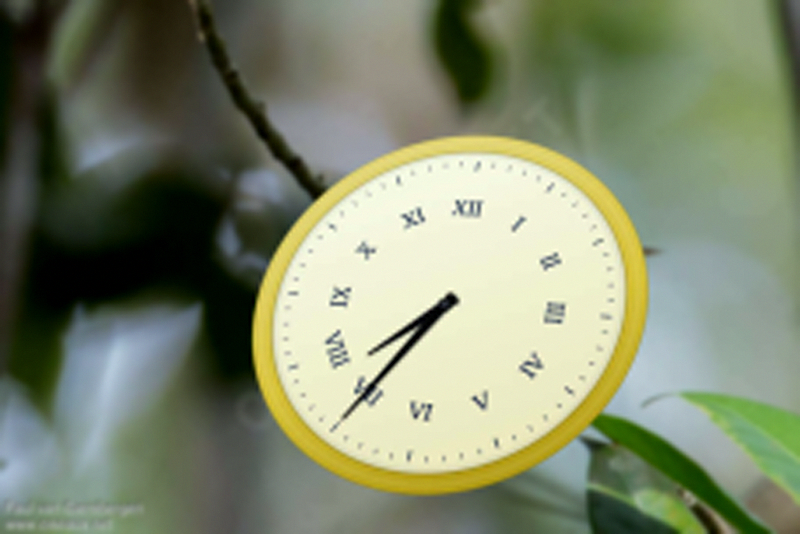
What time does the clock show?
7:35
